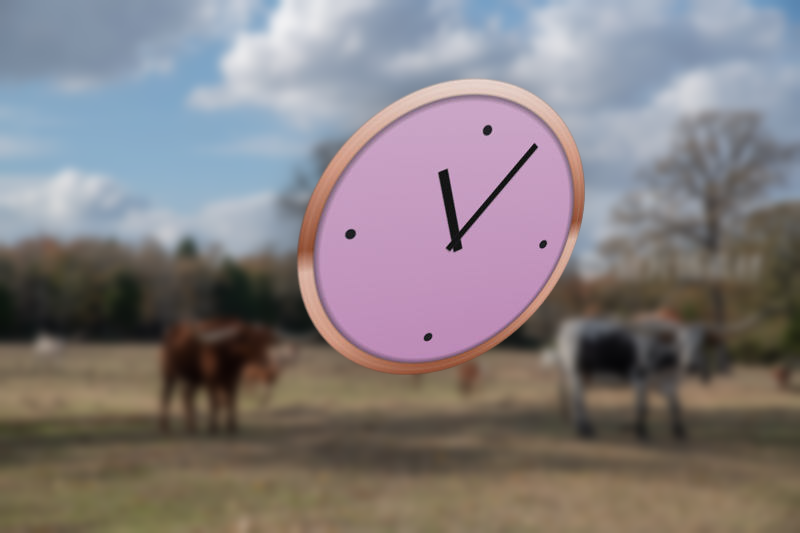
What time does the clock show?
11:05
